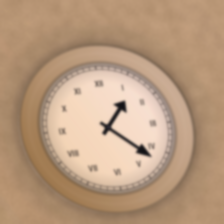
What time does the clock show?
1:22
